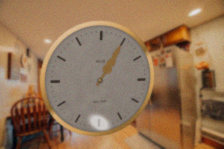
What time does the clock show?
1:05
